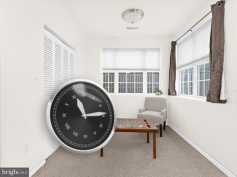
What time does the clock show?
11:14
